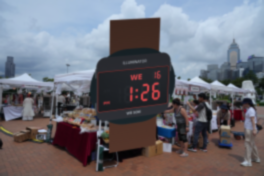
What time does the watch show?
1:26
